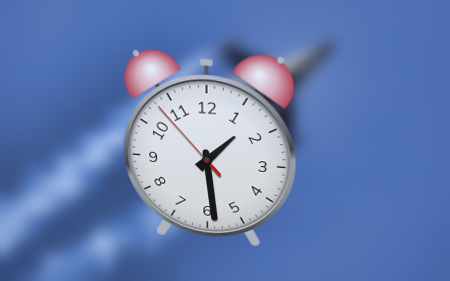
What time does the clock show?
1:28:53
